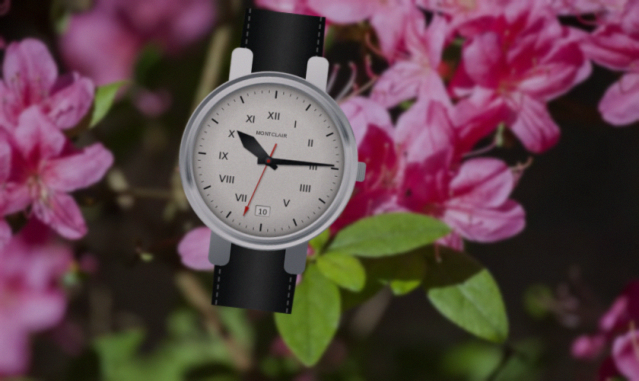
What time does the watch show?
10:14:33
